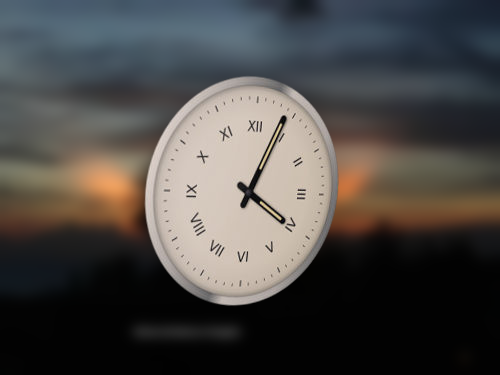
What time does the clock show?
4:04
